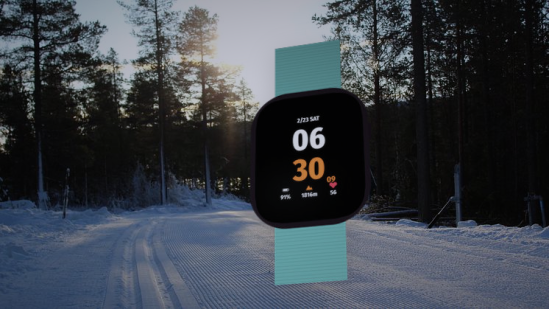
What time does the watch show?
6:30:09
